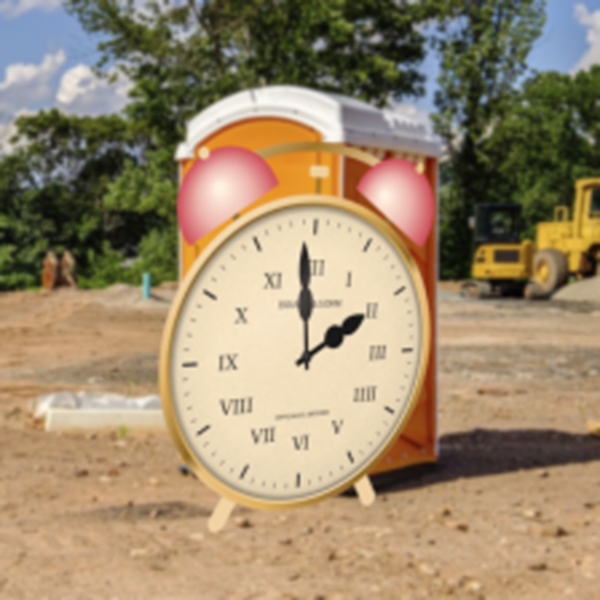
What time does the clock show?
1:59
